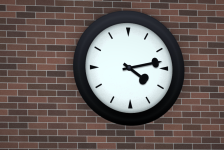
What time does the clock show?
4:13
